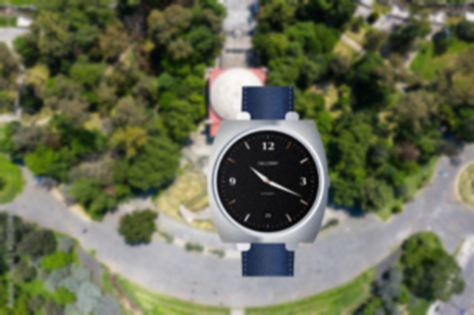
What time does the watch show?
10:19
